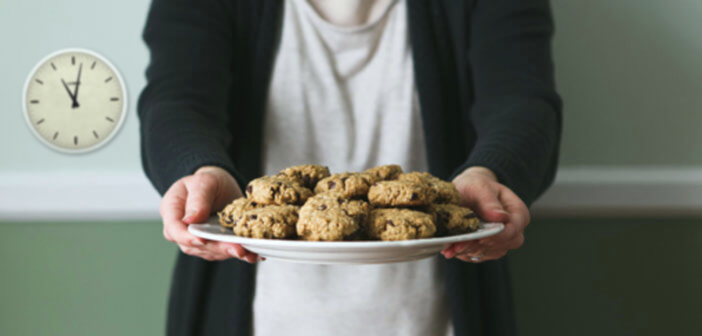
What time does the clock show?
11:02
